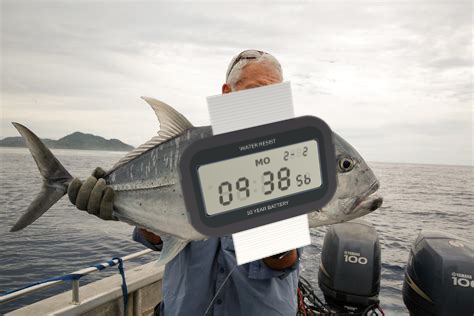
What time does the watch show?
9:38:56
